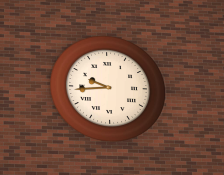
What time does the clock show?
9:44
